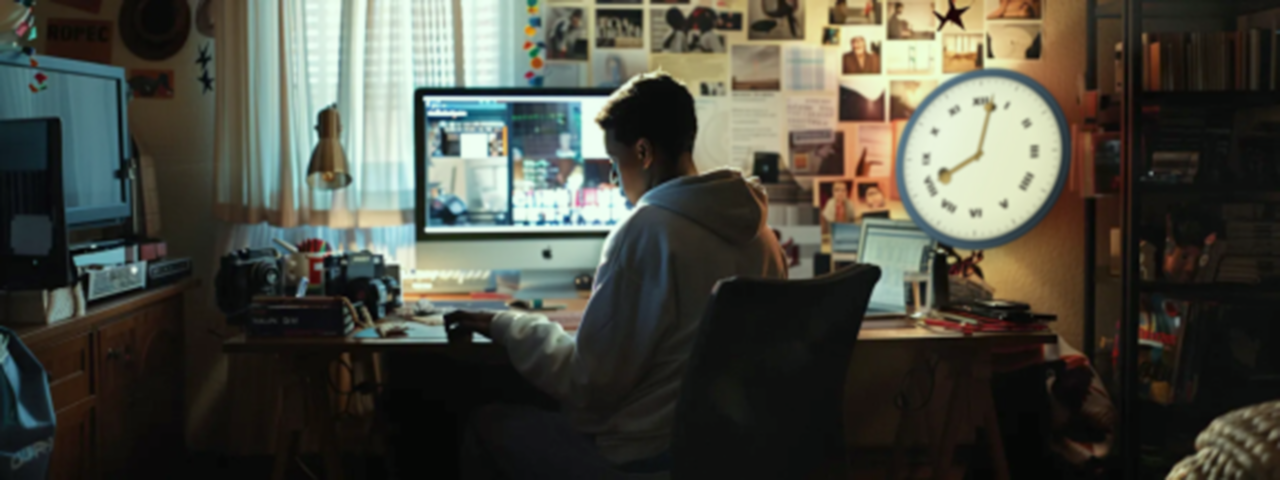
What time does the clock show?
8:02
